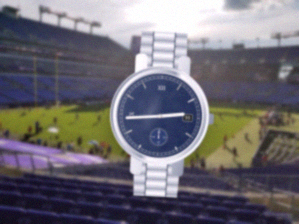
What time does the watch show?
2:44
